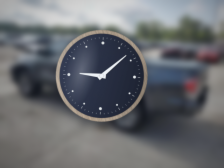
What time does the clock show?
9:08
